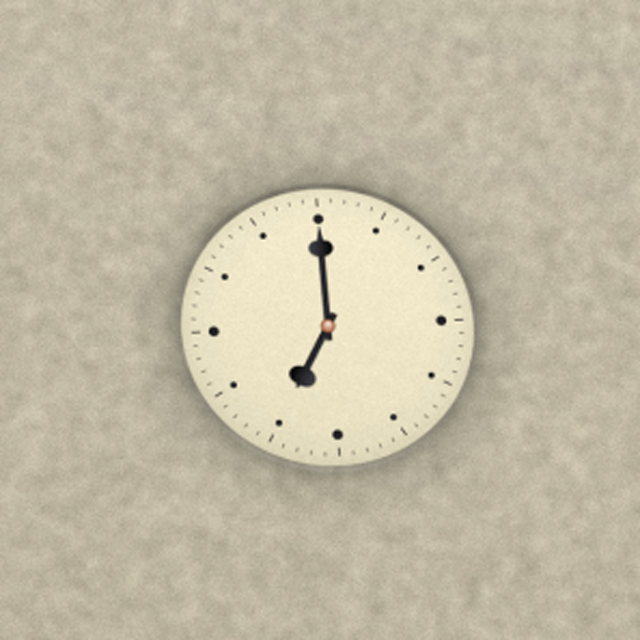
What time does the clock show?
7:00
